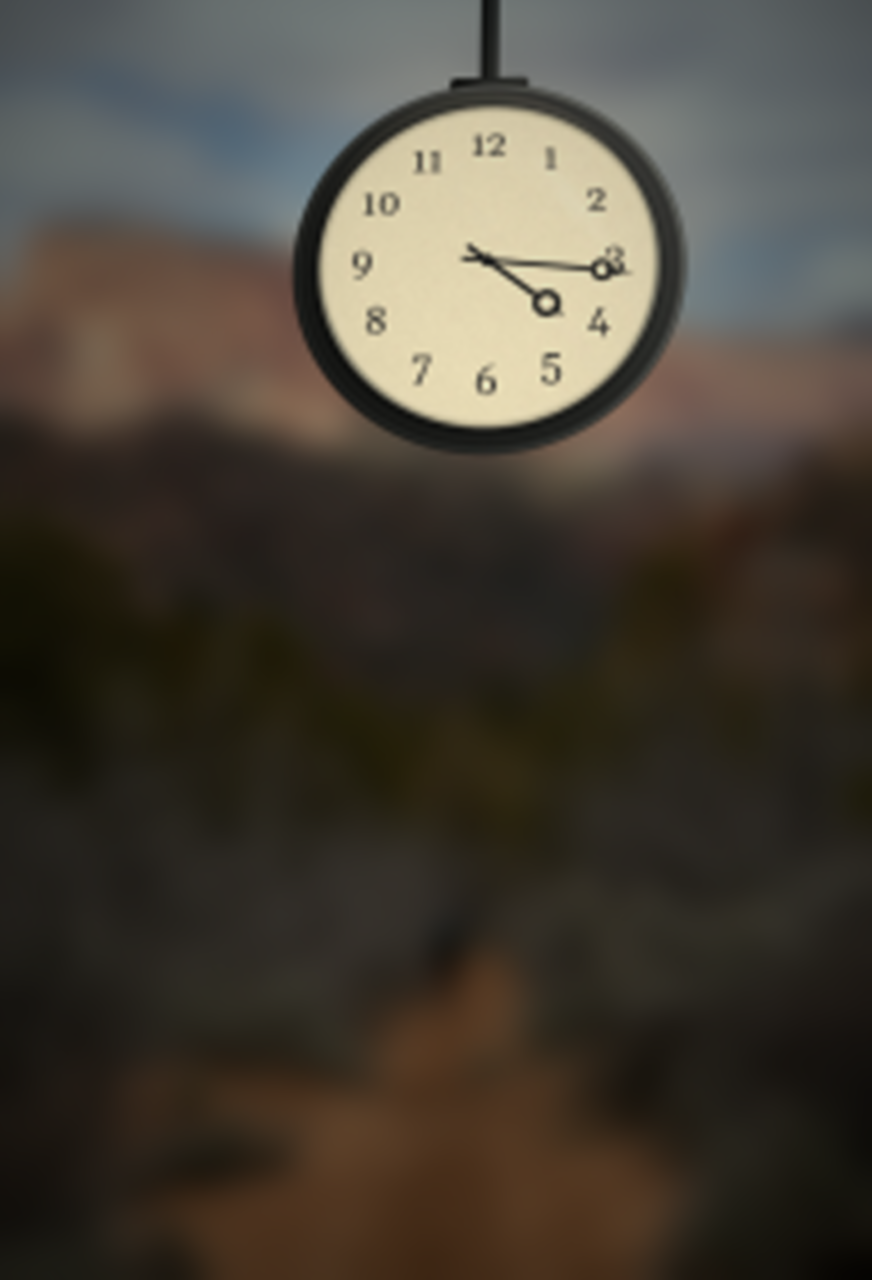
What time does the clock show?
4:16
